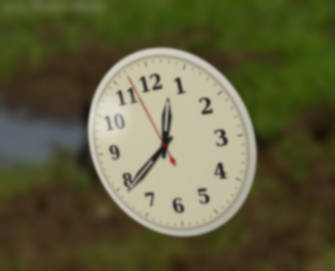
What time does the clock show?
12:38:57
